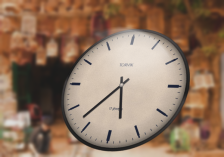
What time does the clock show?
5:37
